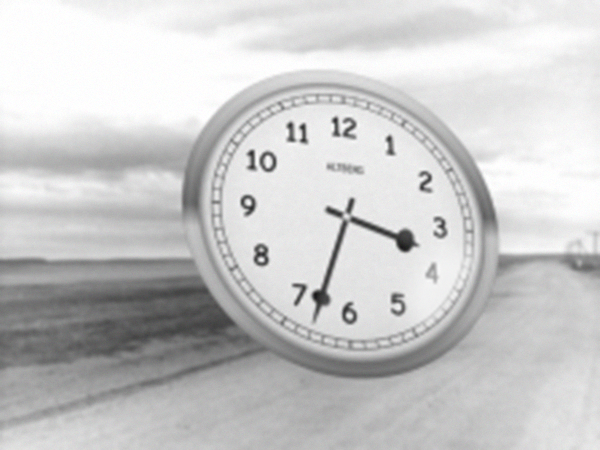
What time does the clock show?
3:33
